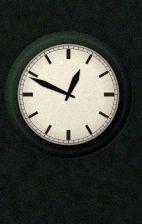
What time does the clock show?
12:49
